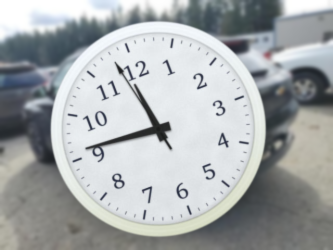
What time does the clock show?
11:45:58
